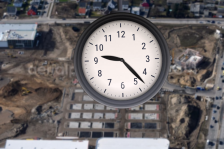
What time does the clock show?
9:23
